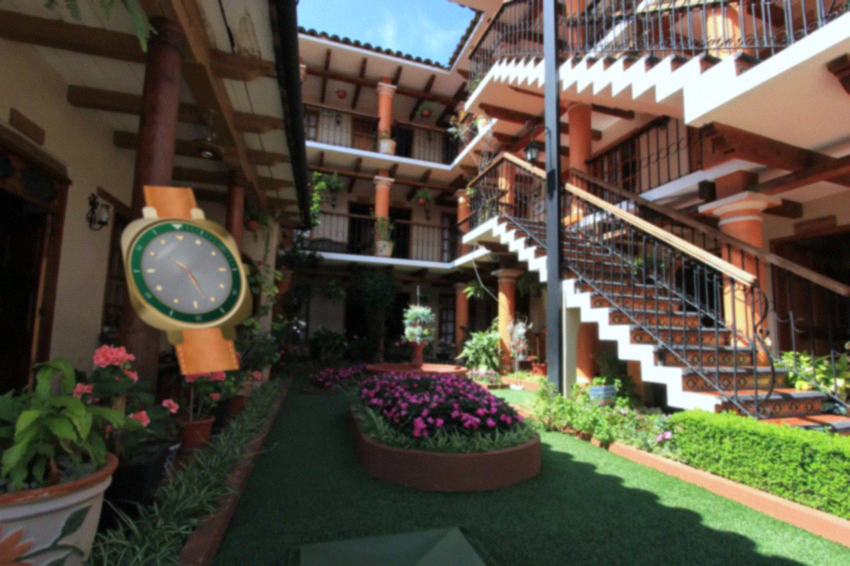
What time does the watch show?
10:27
